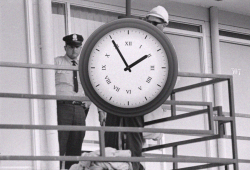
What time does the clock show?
1:55
